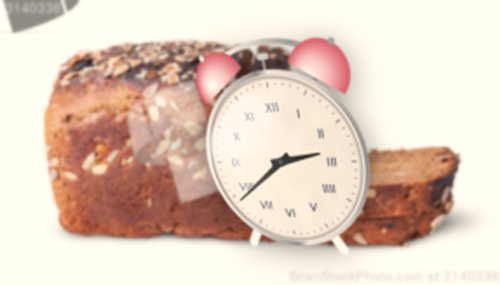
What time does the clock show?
2:39
